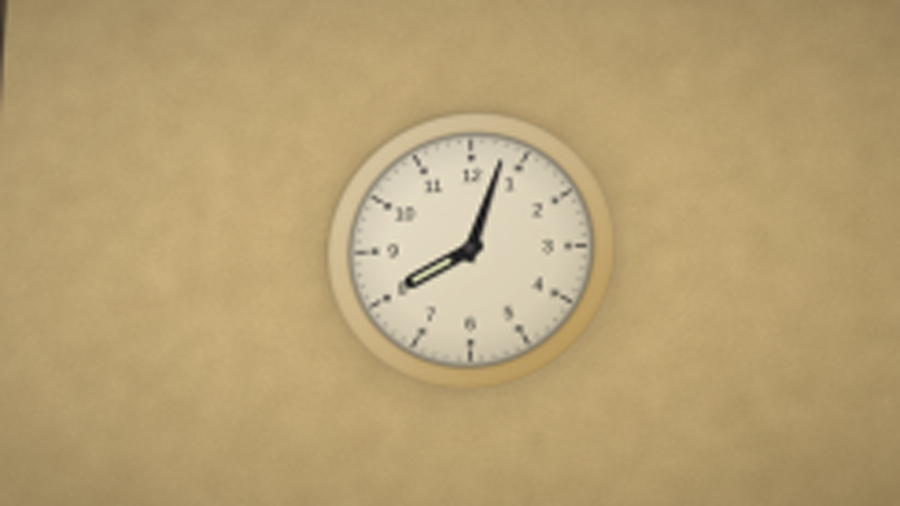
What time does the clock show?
8:03
